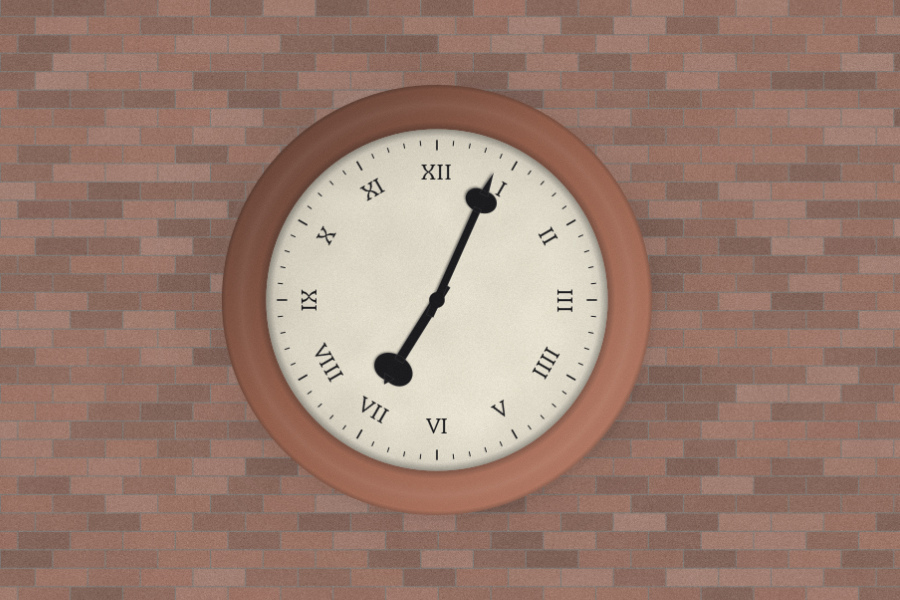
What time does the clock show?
7:04
